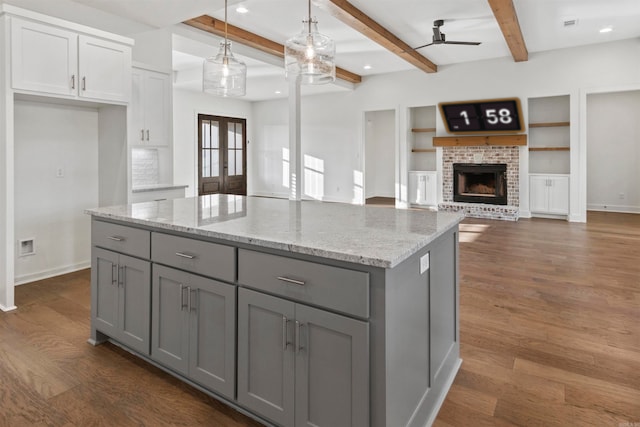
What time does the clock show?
1:58
